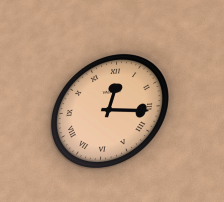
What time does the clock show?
12:16
